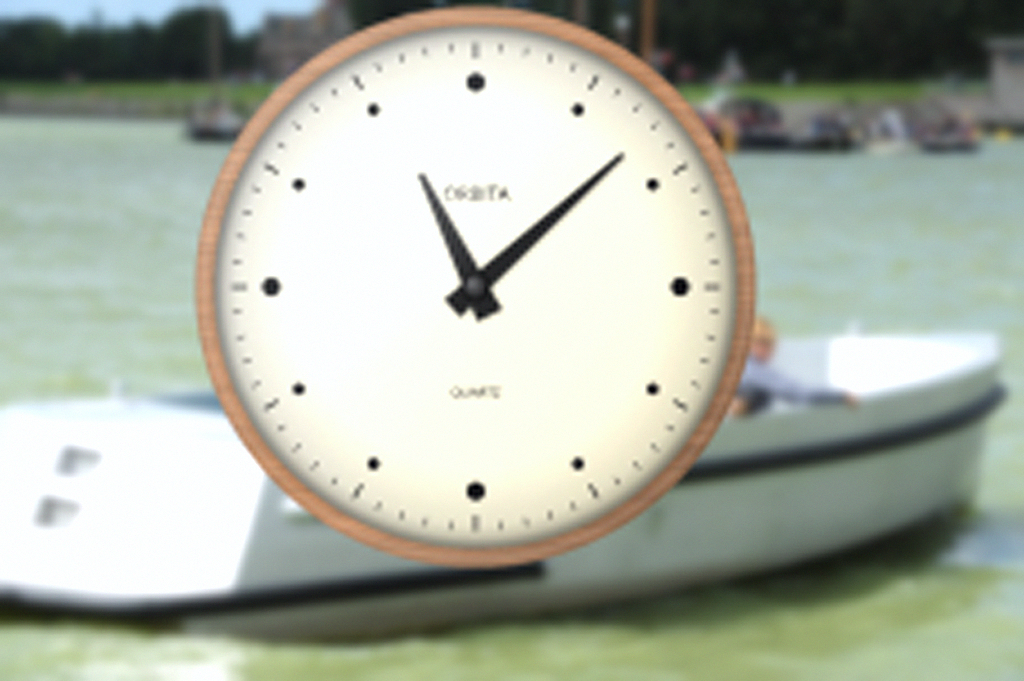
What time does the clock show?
11:08
